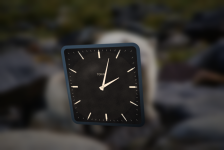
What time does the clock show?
2:03
